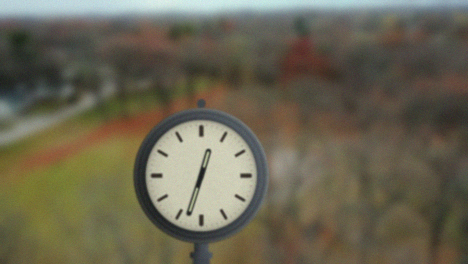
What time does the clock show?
12:33
